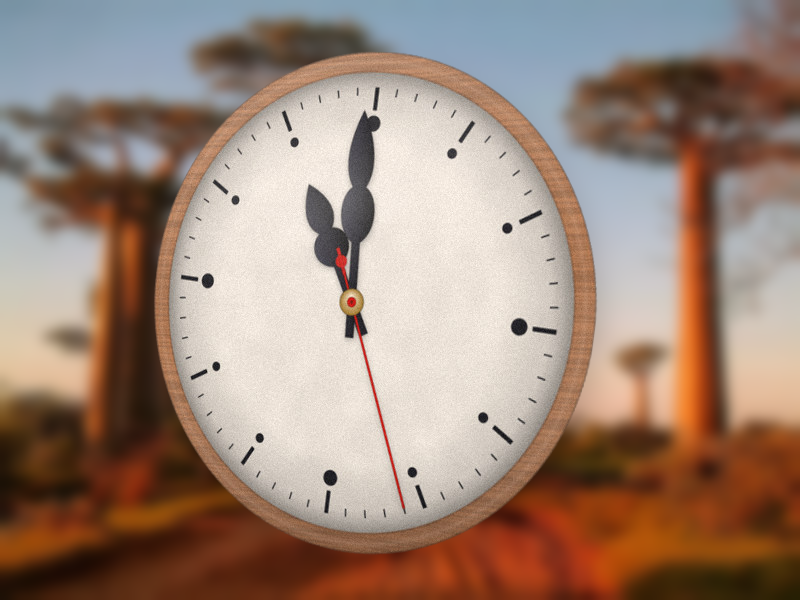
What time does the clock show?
10:59:26
